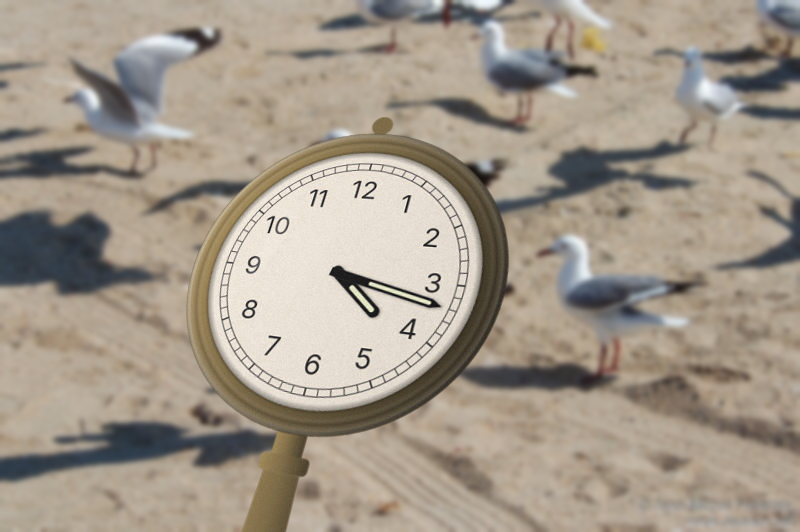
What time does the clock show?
4:17
